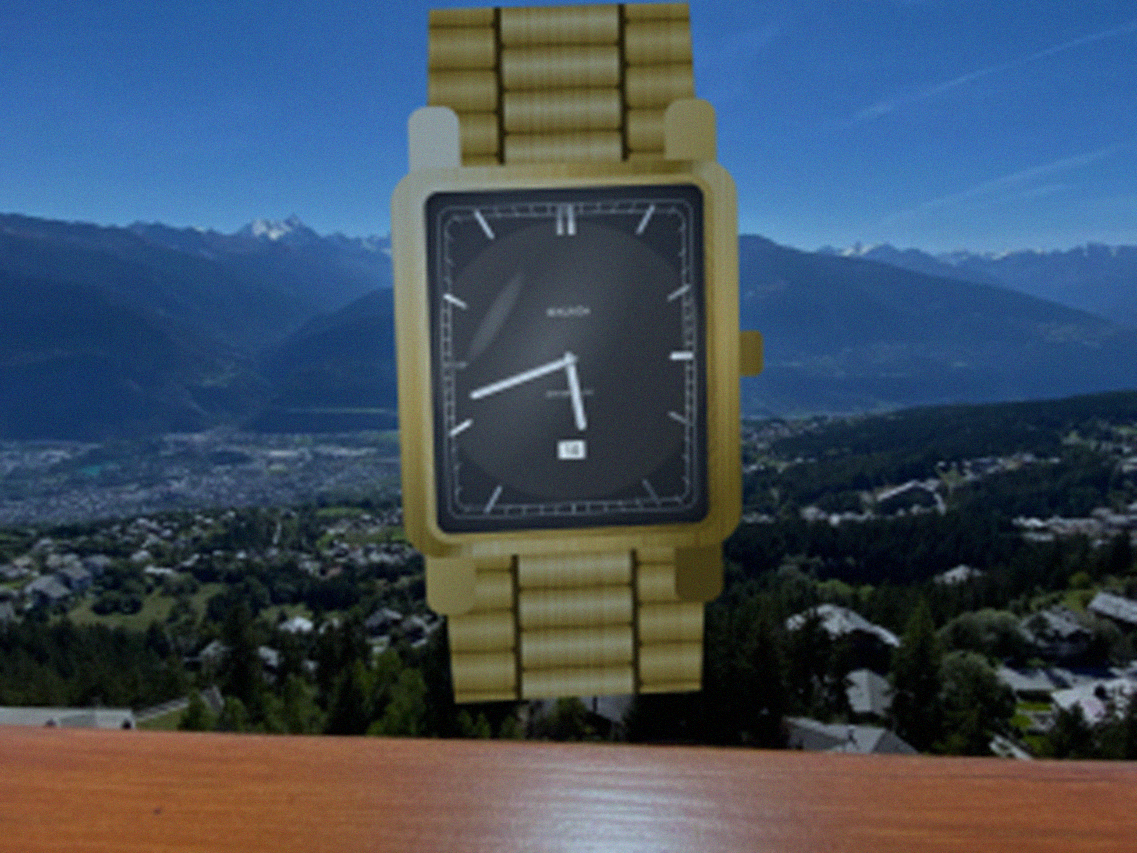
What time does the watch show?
5:42
